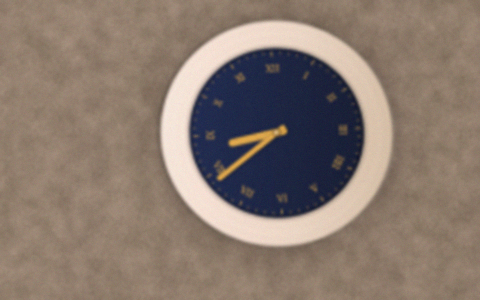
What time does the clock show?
8:39
